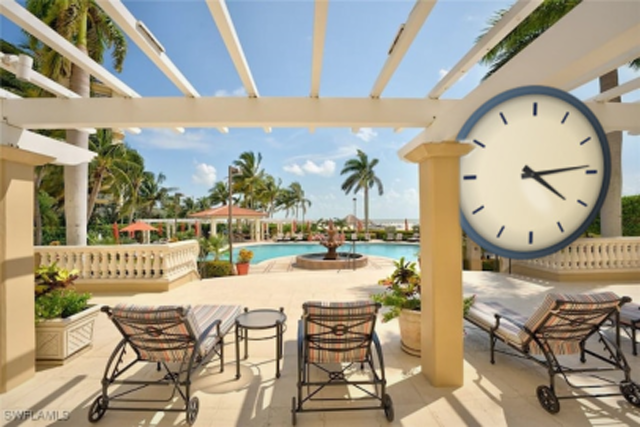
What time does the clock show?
4:14
